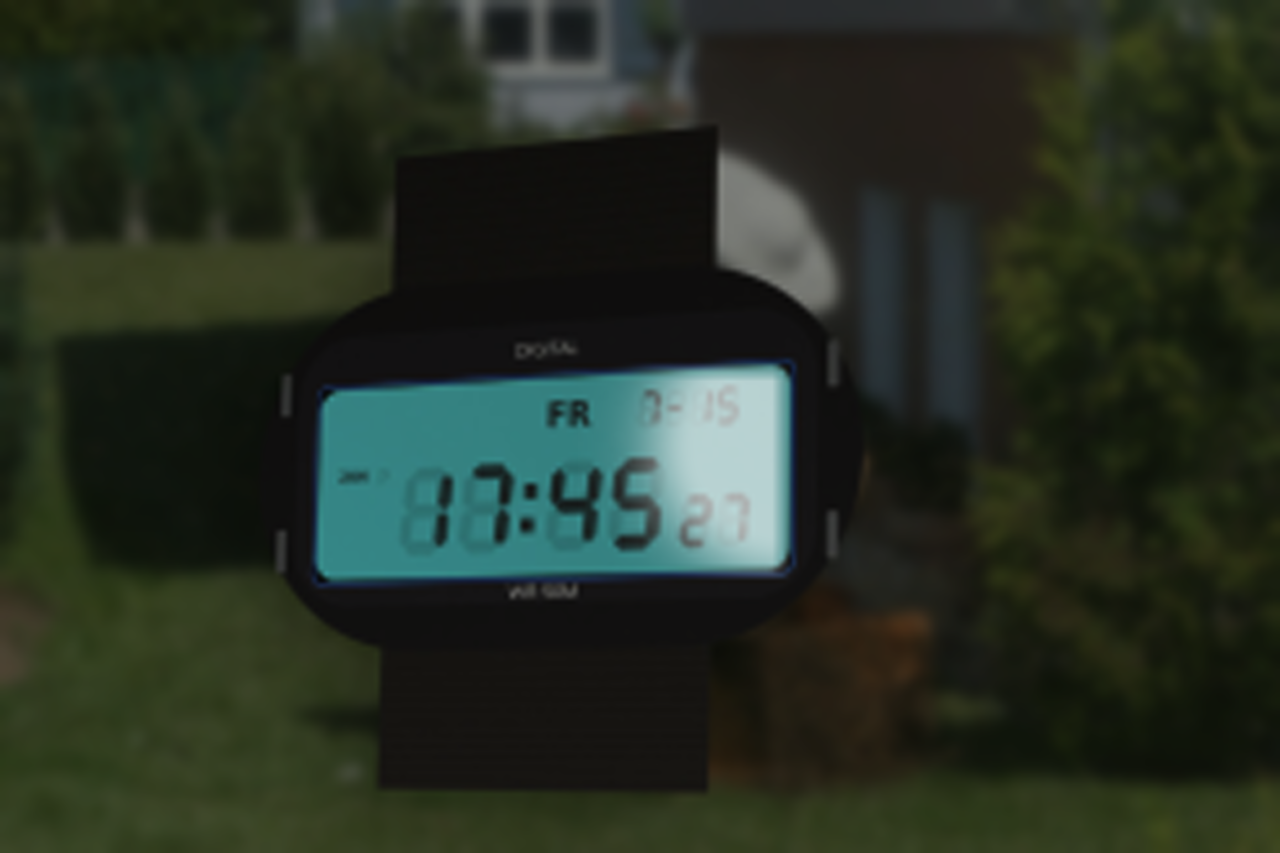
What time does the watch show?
17:45:27
